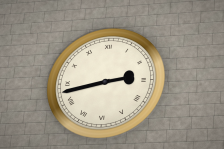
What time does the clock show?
2:43
